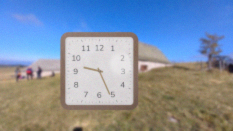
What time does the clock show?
9:26
